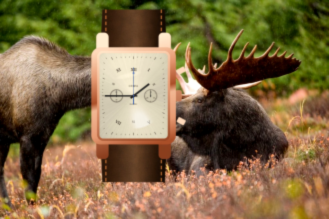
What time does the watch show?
1:45
